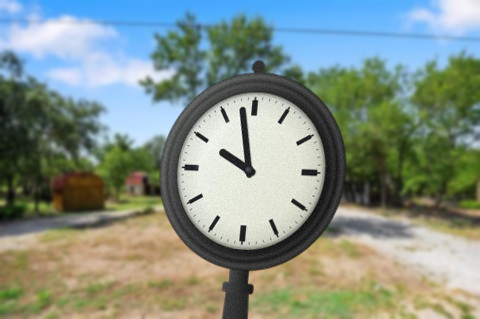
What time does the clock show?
9:58
